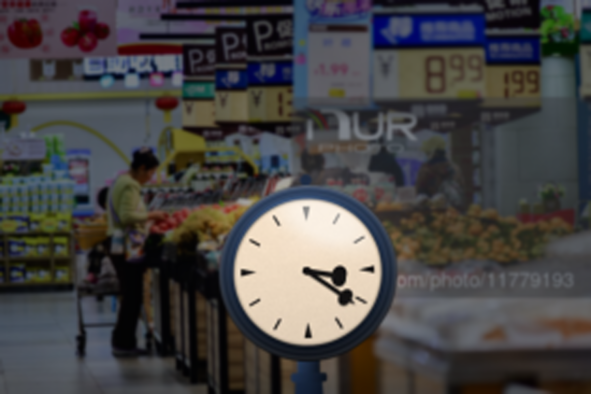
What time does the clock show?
3:21
